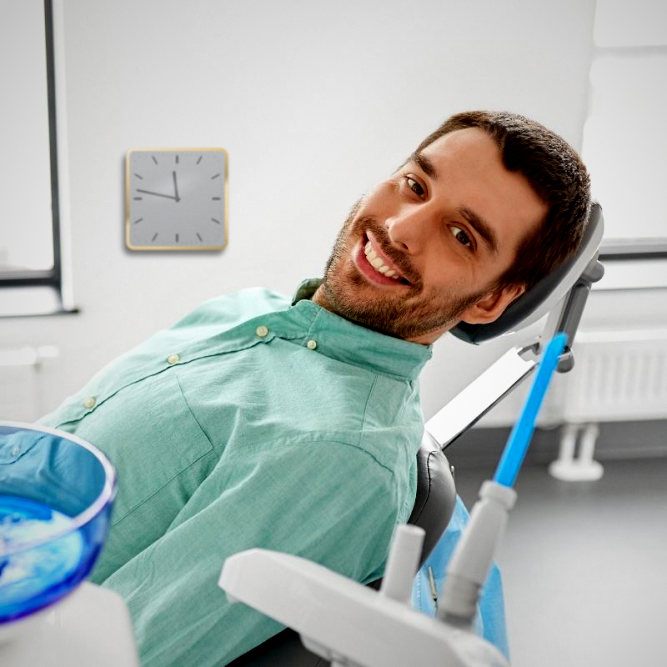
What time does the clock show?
11:47
